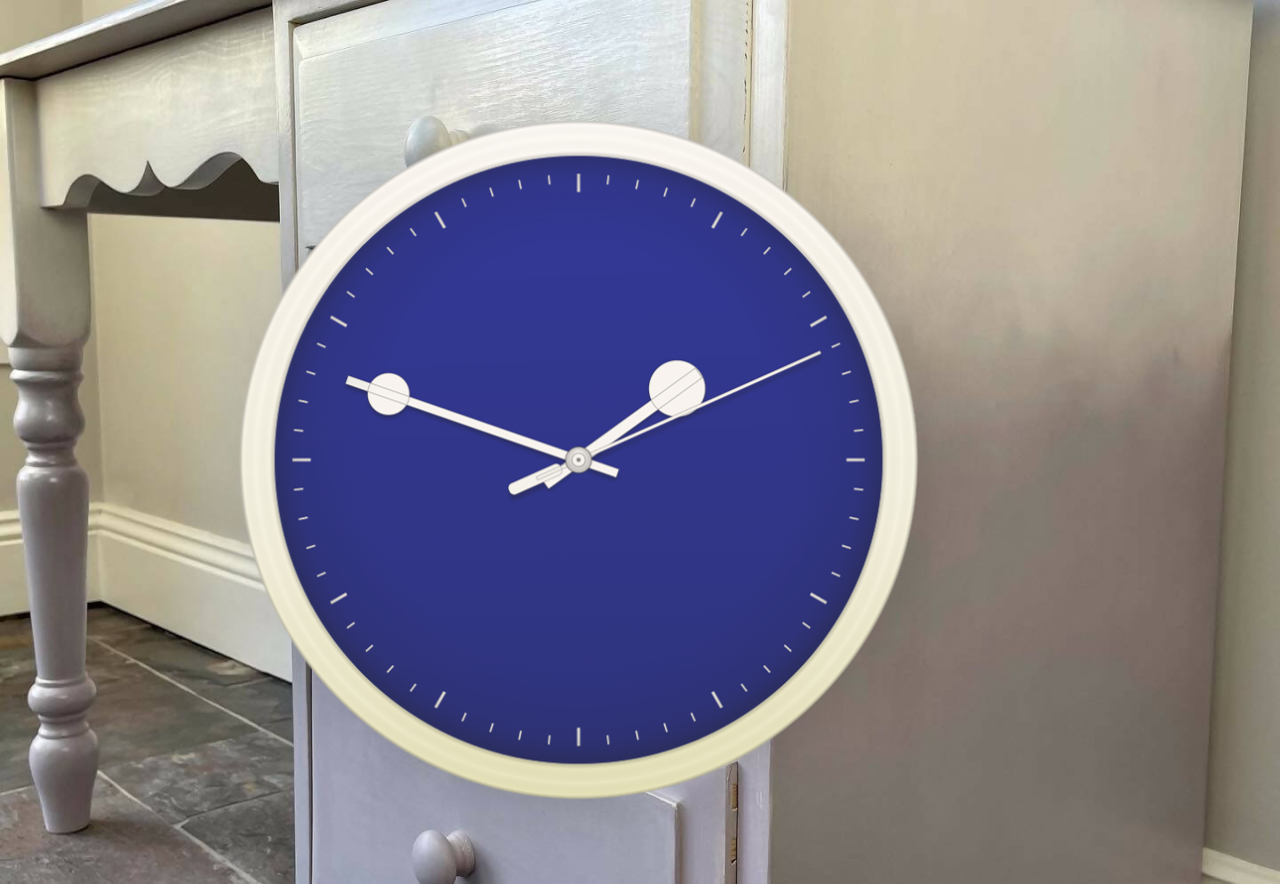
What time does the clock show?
1:48:11
